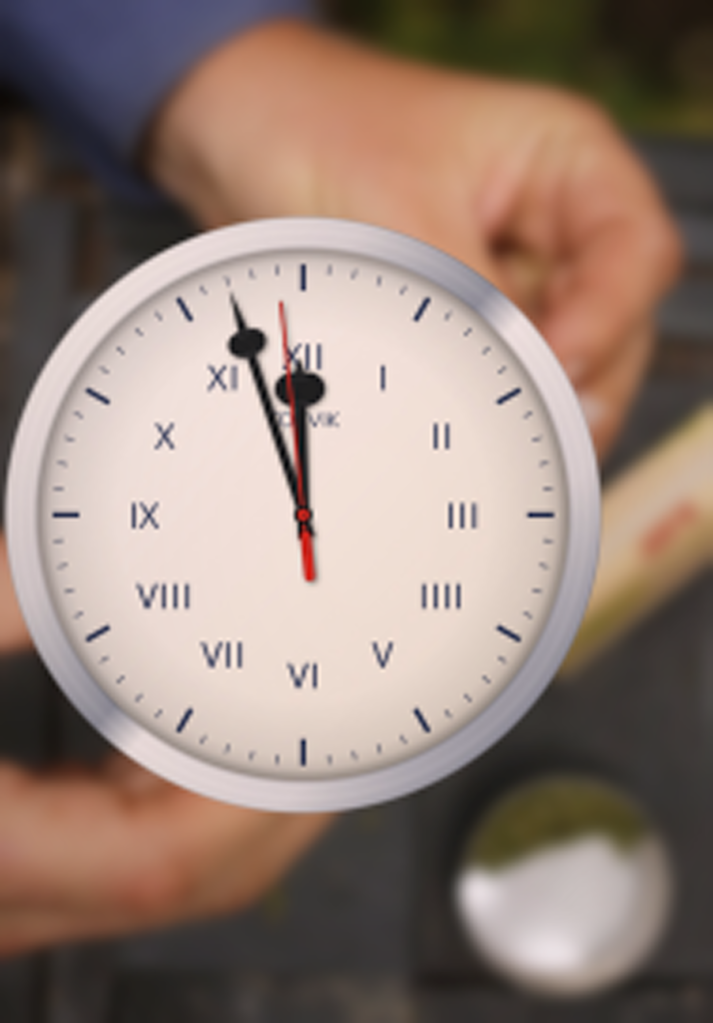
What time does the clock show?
11:56:59
